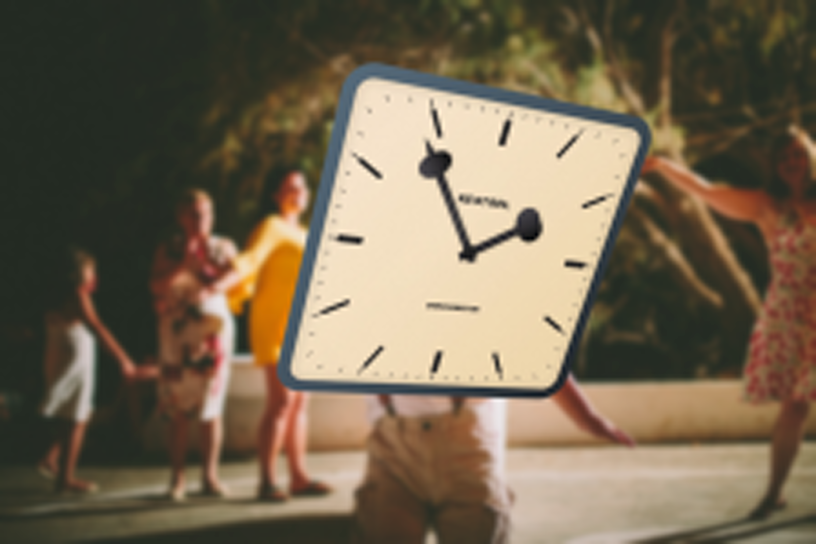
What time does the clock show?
1:54
